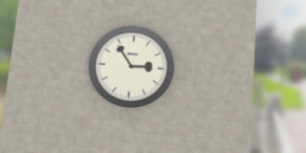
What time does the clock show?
2:54
